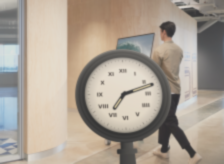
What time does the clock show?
7:12
